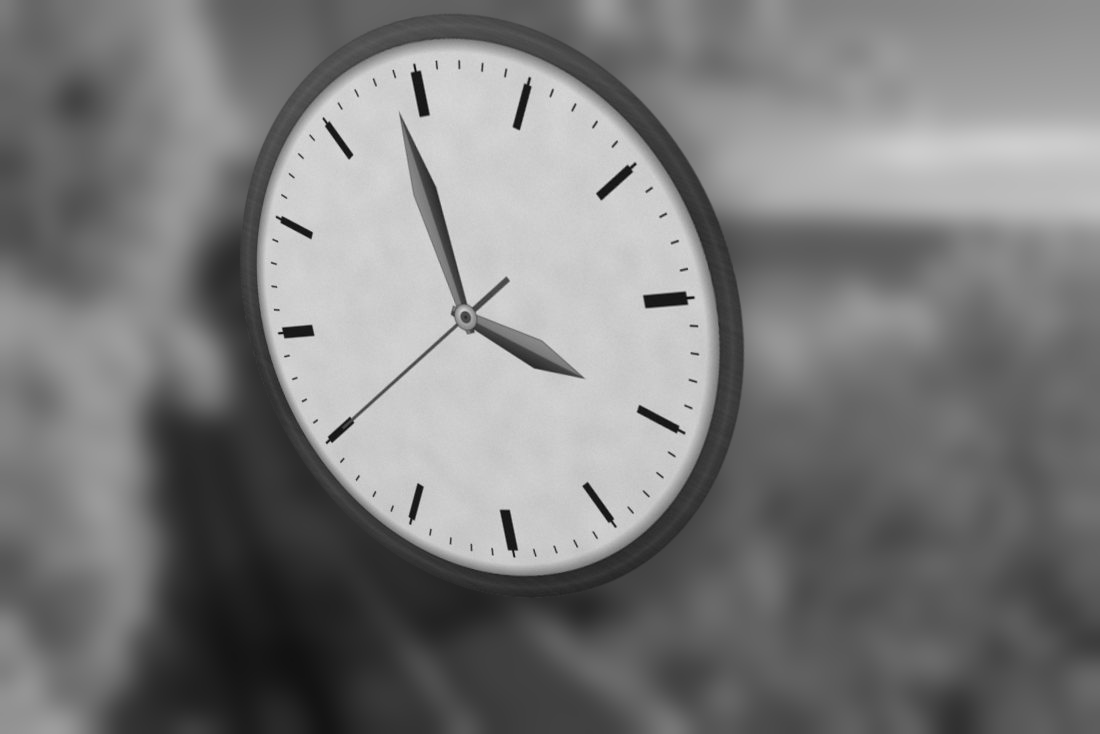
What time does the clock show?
3:58:40
